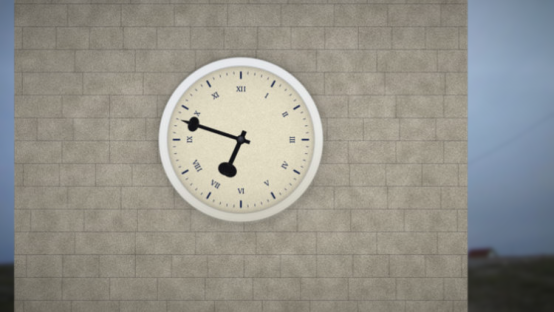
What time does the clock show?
6:48
